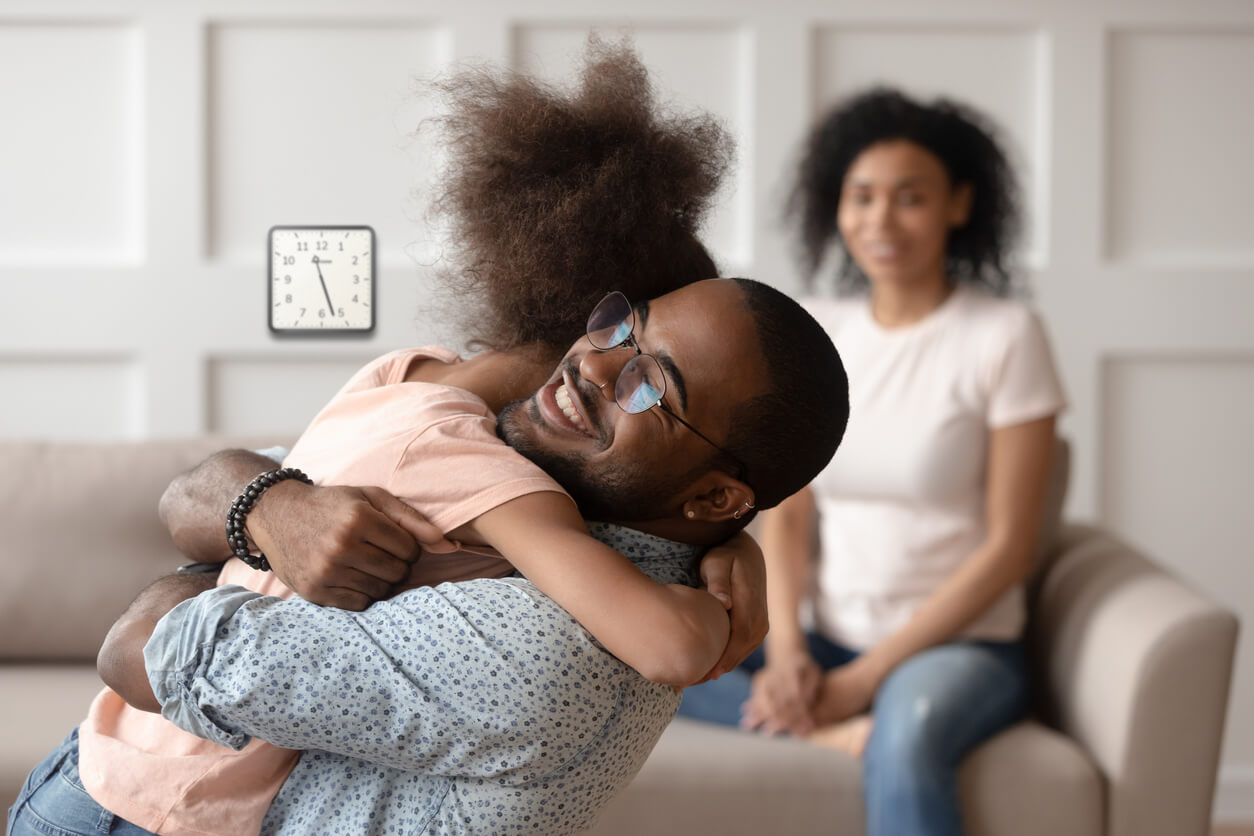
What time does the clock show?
11:27
